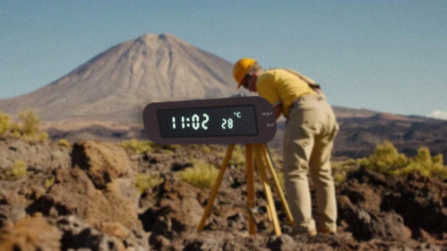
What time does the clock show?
11:02
